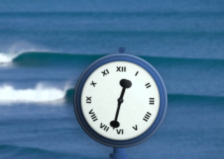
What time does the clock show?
12:32
